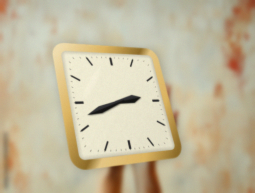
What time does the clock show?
2:42
